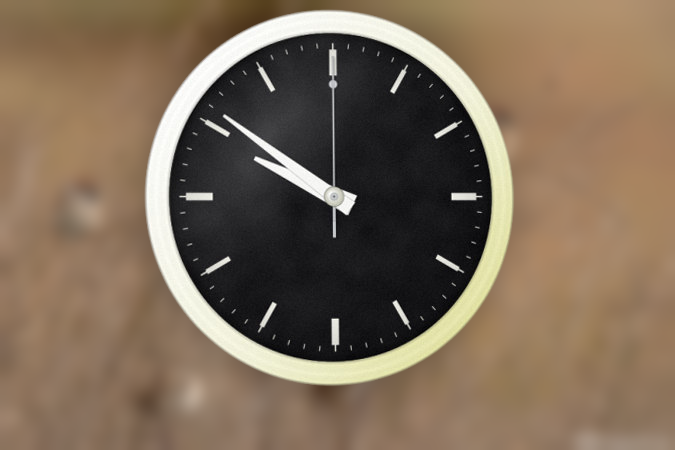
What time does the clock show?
9:51:00
